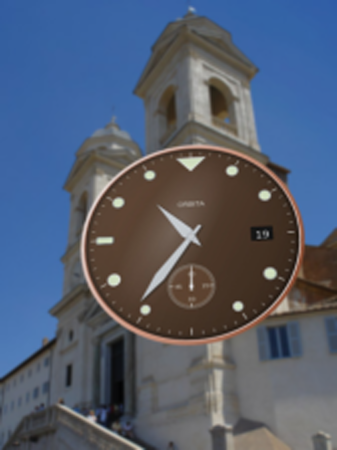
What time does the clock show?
10:36
